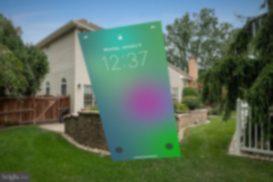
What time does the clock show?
12:37
